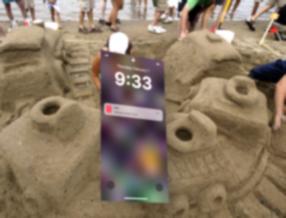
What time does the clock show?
9:33
